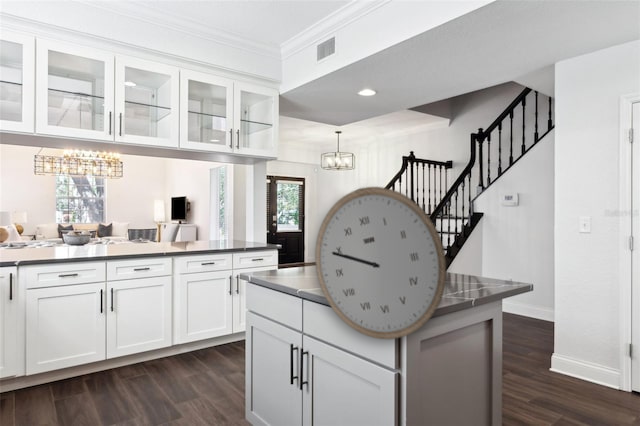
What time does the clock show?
9:49
